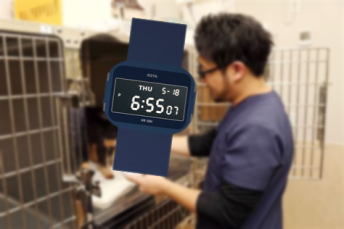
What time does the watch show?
6:55:07
